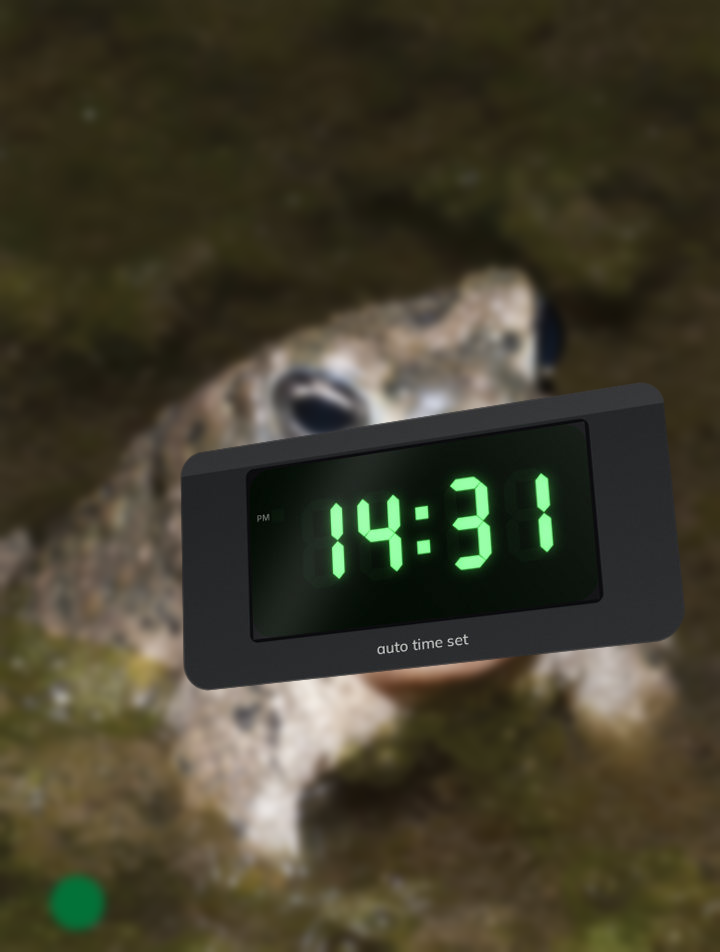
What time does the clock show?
14:31
